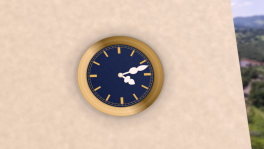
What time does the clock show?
4:12
